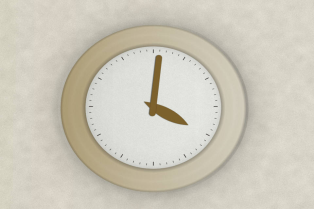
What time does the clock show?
4:01
